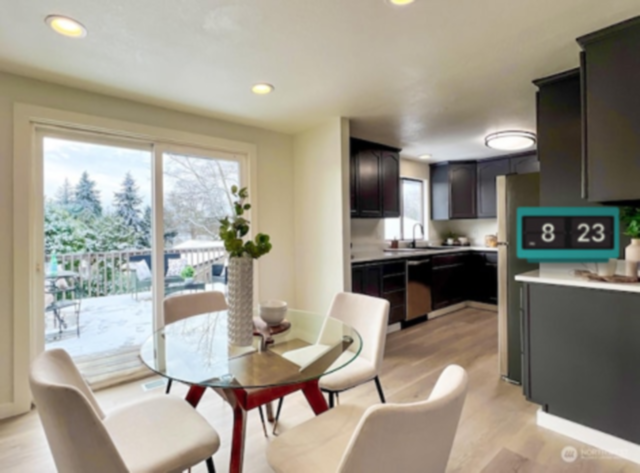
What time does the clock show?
8:23
